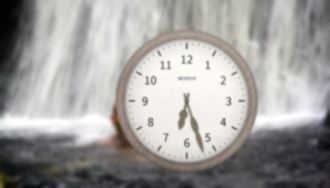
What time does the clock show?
6:27
